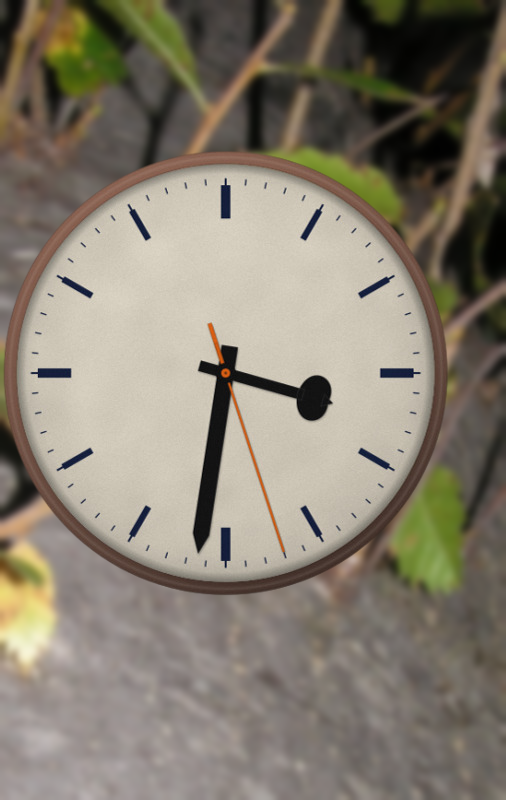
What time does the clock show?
3:31:27
